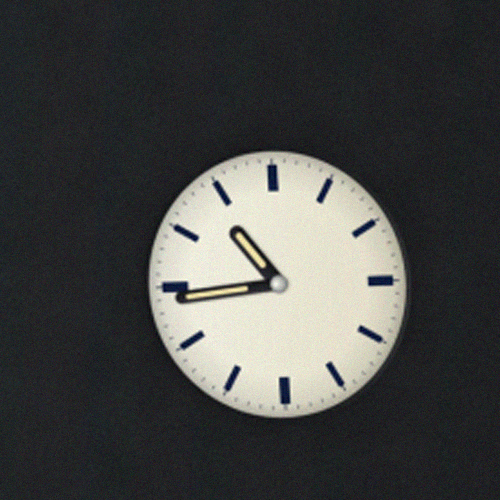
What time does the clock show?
10:44
